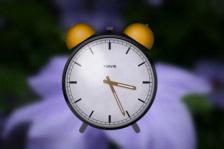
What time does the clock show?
3:26
